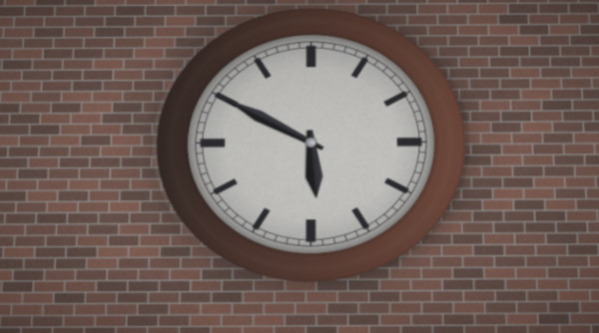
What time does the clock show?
5:50
